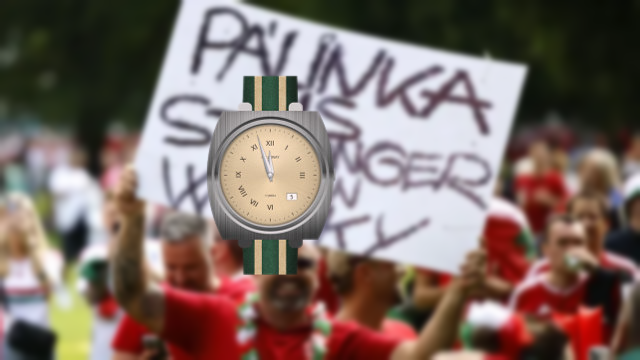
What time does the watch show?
11:57
